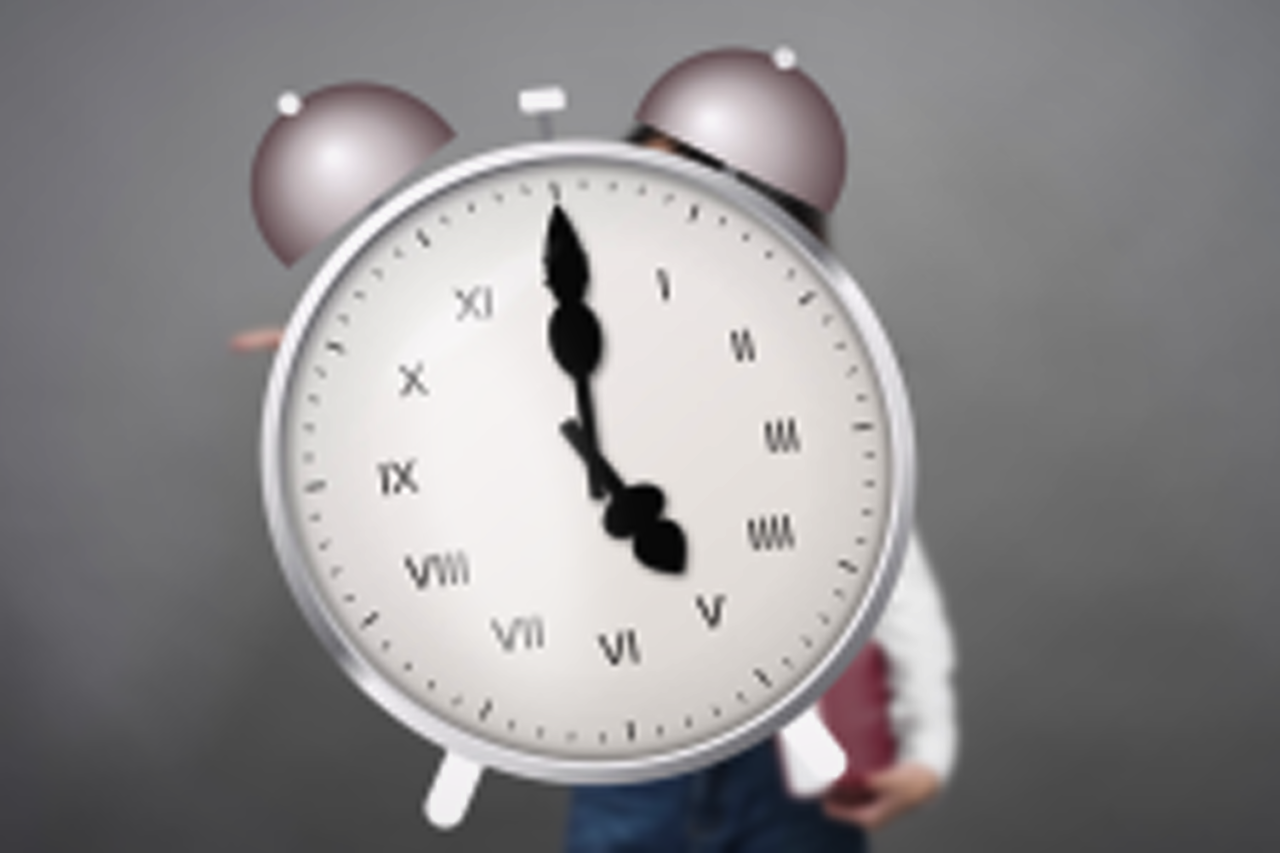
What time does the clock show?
5:00
